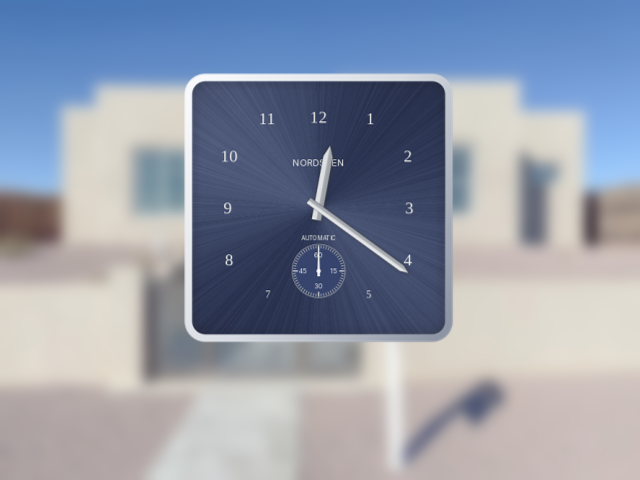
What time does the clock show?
12:21
